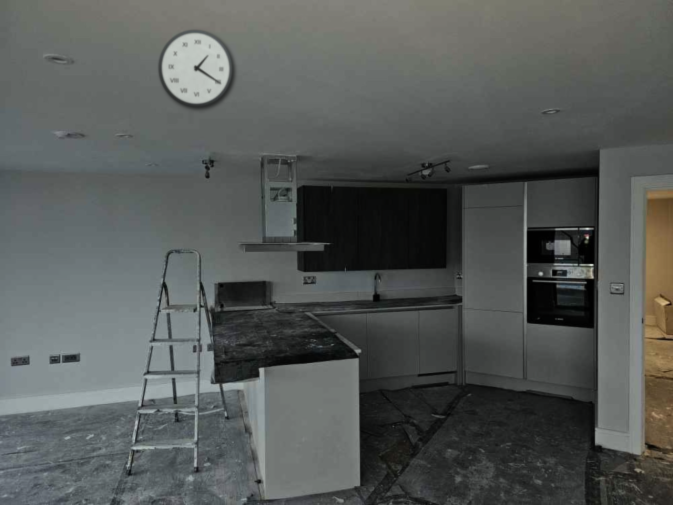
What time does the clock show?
1:20
